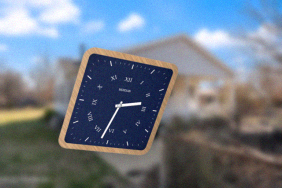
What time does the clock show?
2:32
